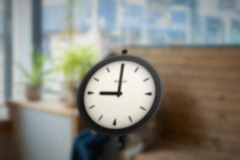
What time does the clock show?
9:00
